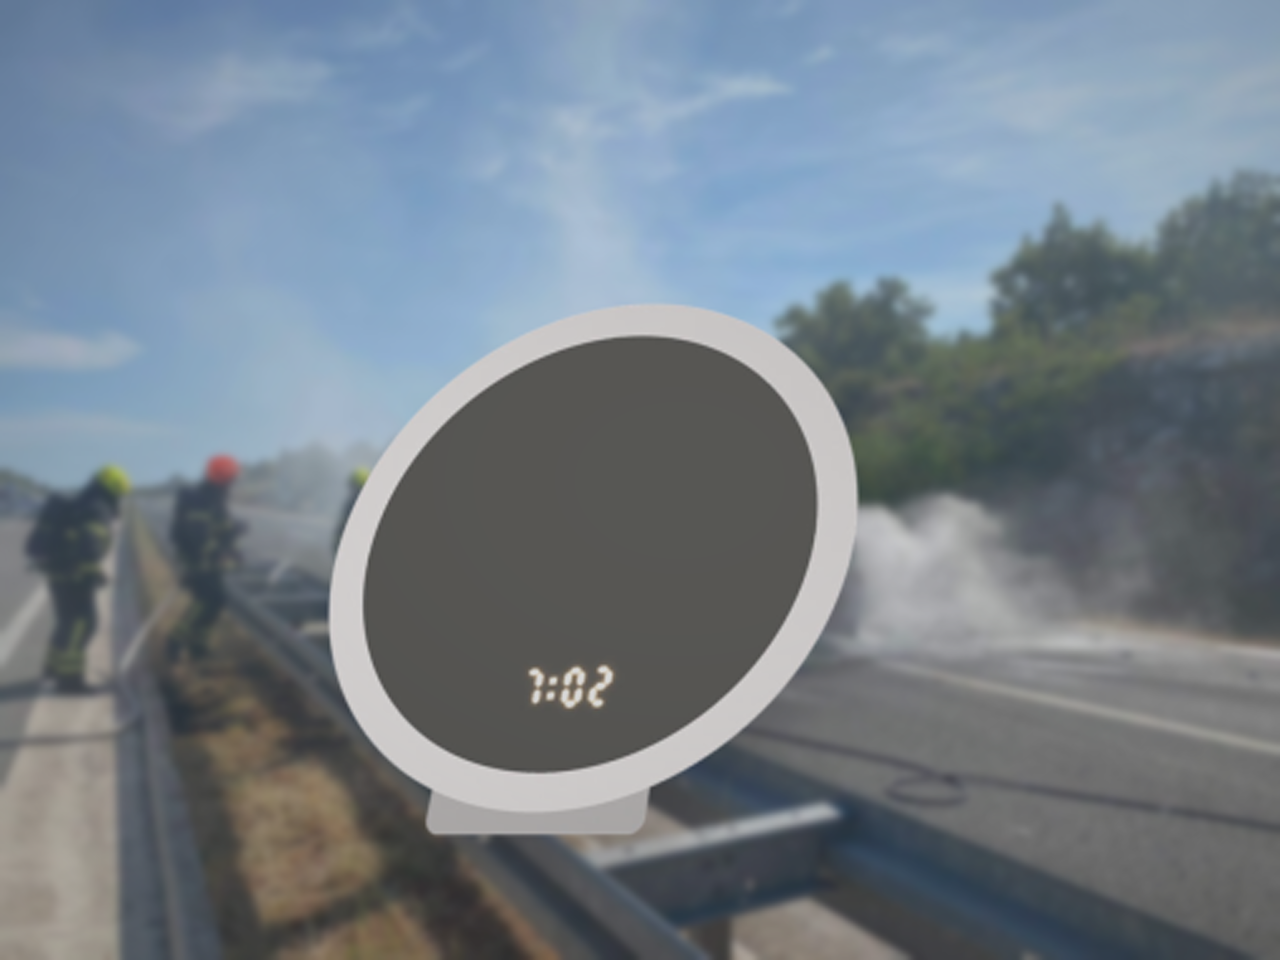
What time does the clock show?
7:02
